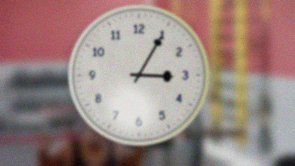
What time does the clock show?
3:05
